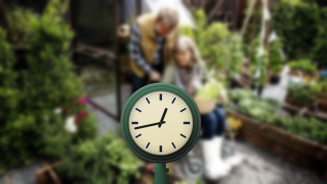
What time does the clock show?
12:43
